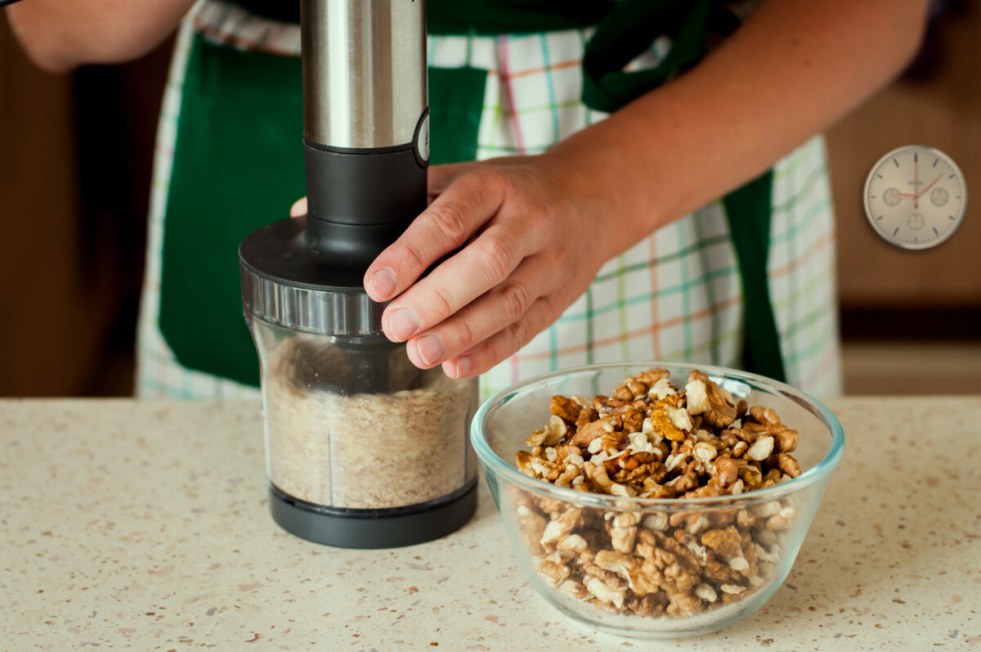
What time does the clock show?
9:08
